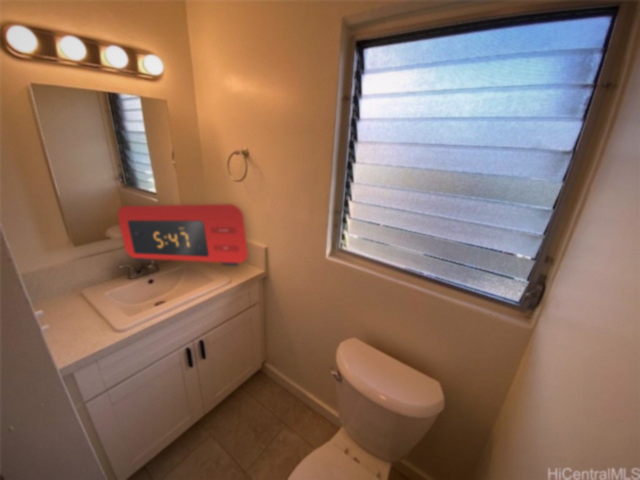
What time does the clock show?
5:47
